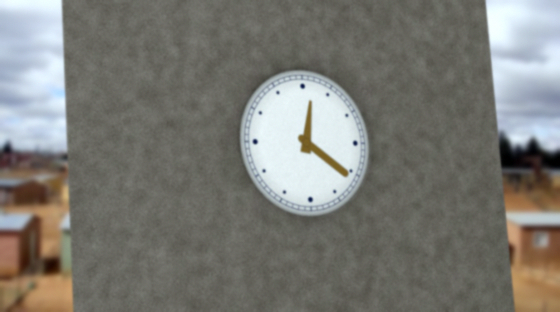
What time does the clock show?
12:21
